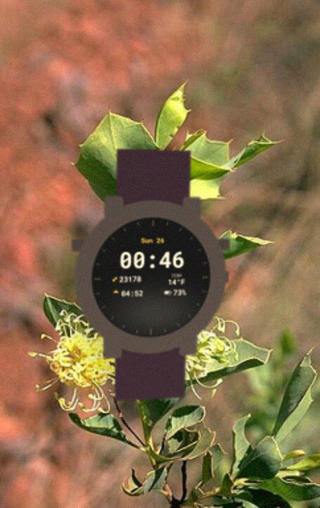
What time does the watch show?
0:46
